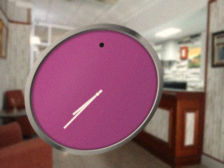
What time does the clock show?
7:37
